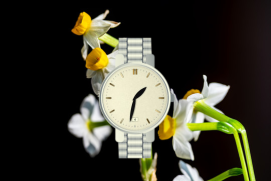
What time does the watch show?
1:32
